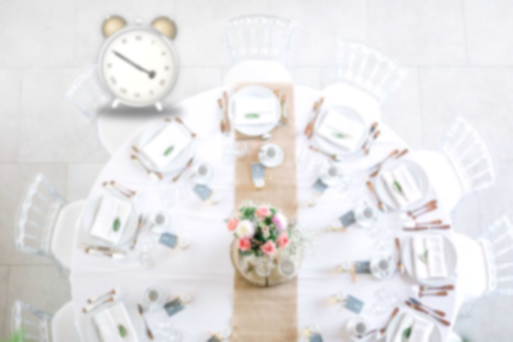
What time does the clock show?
3:50
